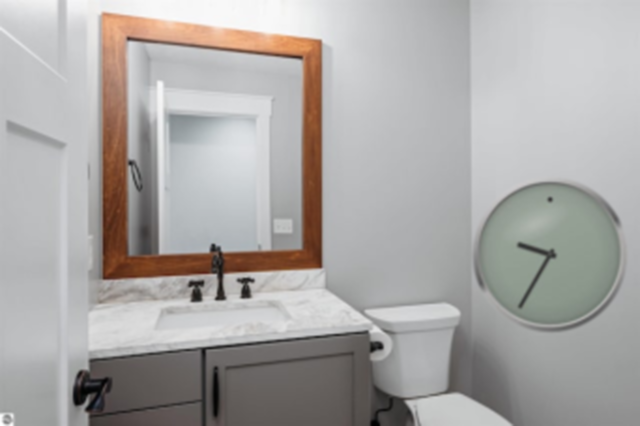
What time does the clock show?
9:35
